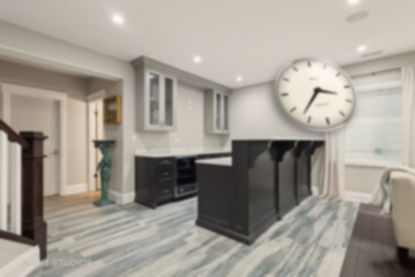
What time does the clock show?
3:37
